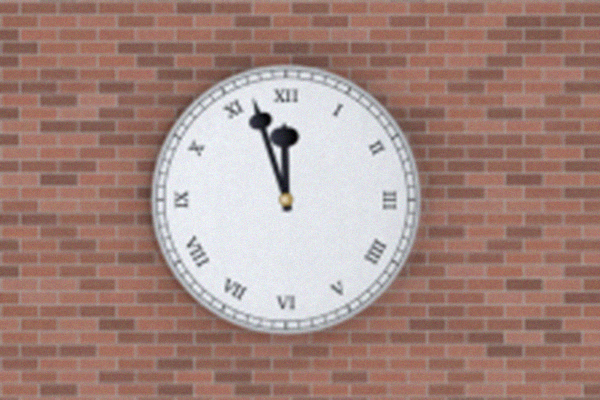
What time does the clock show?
11:57
